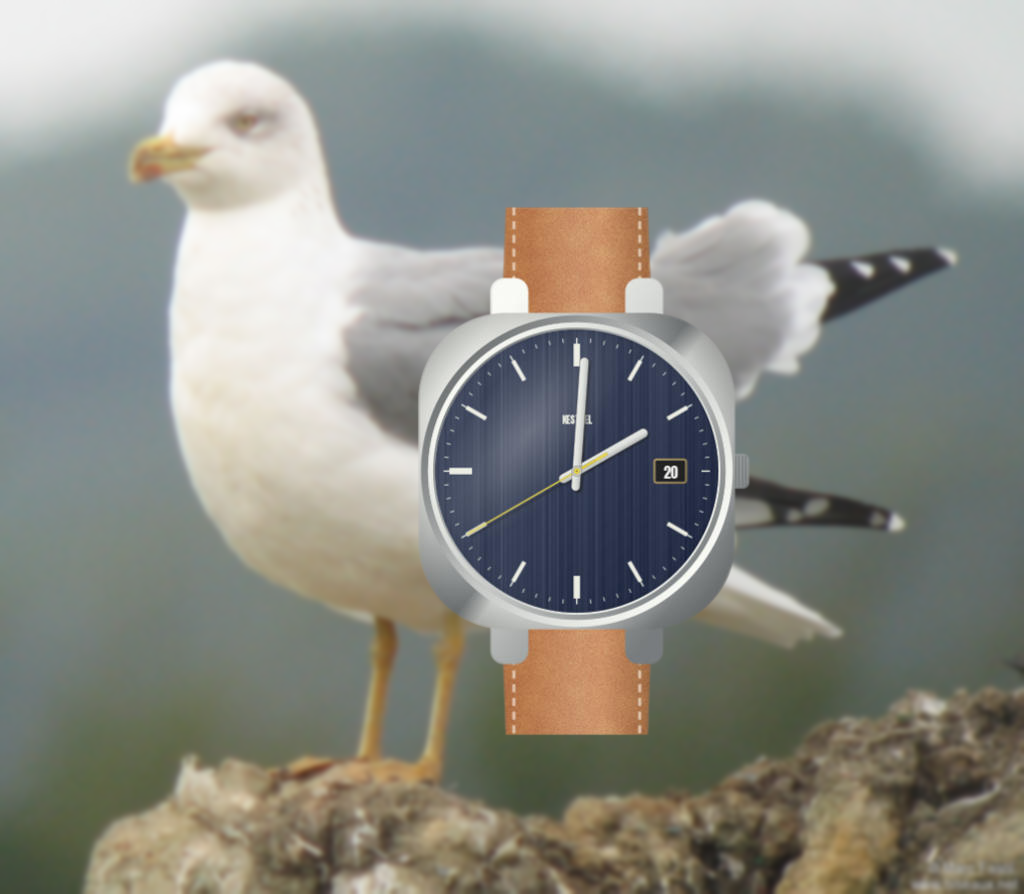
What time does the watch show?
2:00:40
